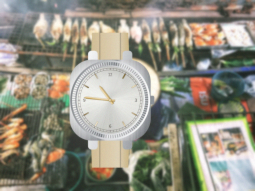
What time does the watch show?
10:46
